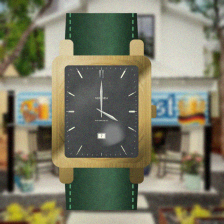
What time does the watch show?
4:00
